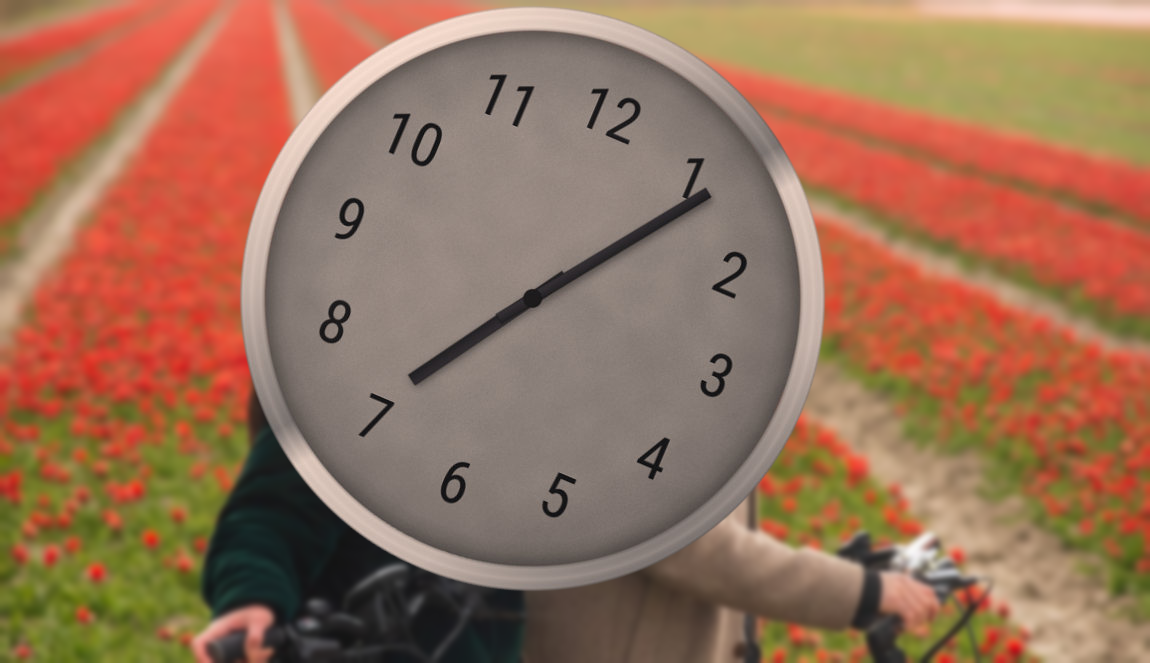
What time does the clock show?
7:06
